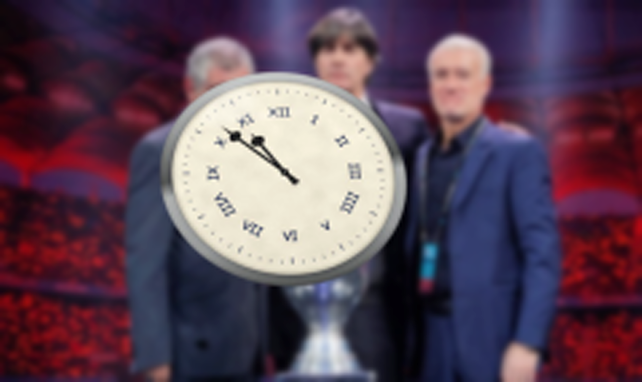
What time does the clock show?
10:52
